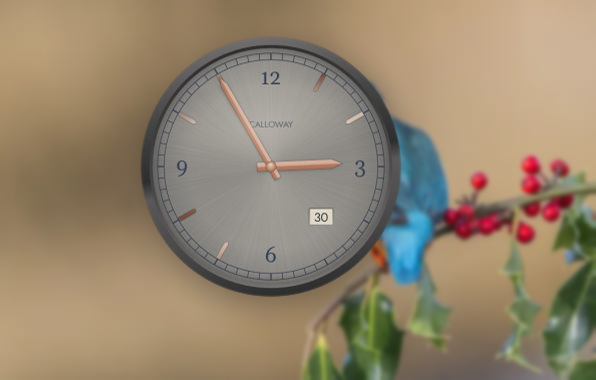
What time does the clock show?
2:55
